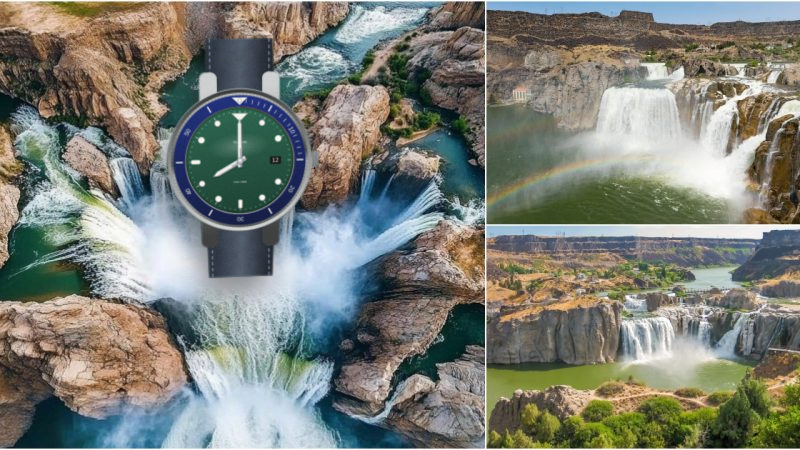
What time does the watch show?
8:00
